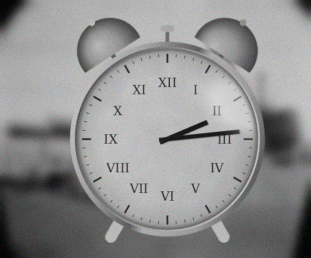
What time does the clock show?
2:14
